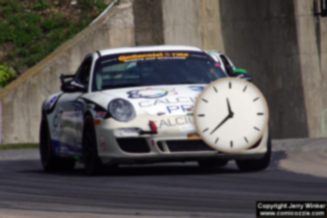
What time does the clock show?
11:38
